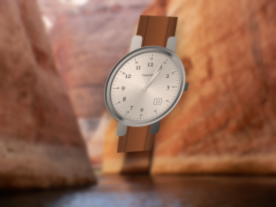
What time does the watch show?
1:04
